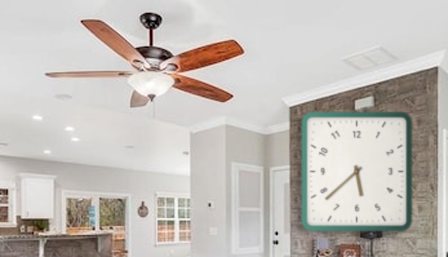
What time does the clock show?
5:38
